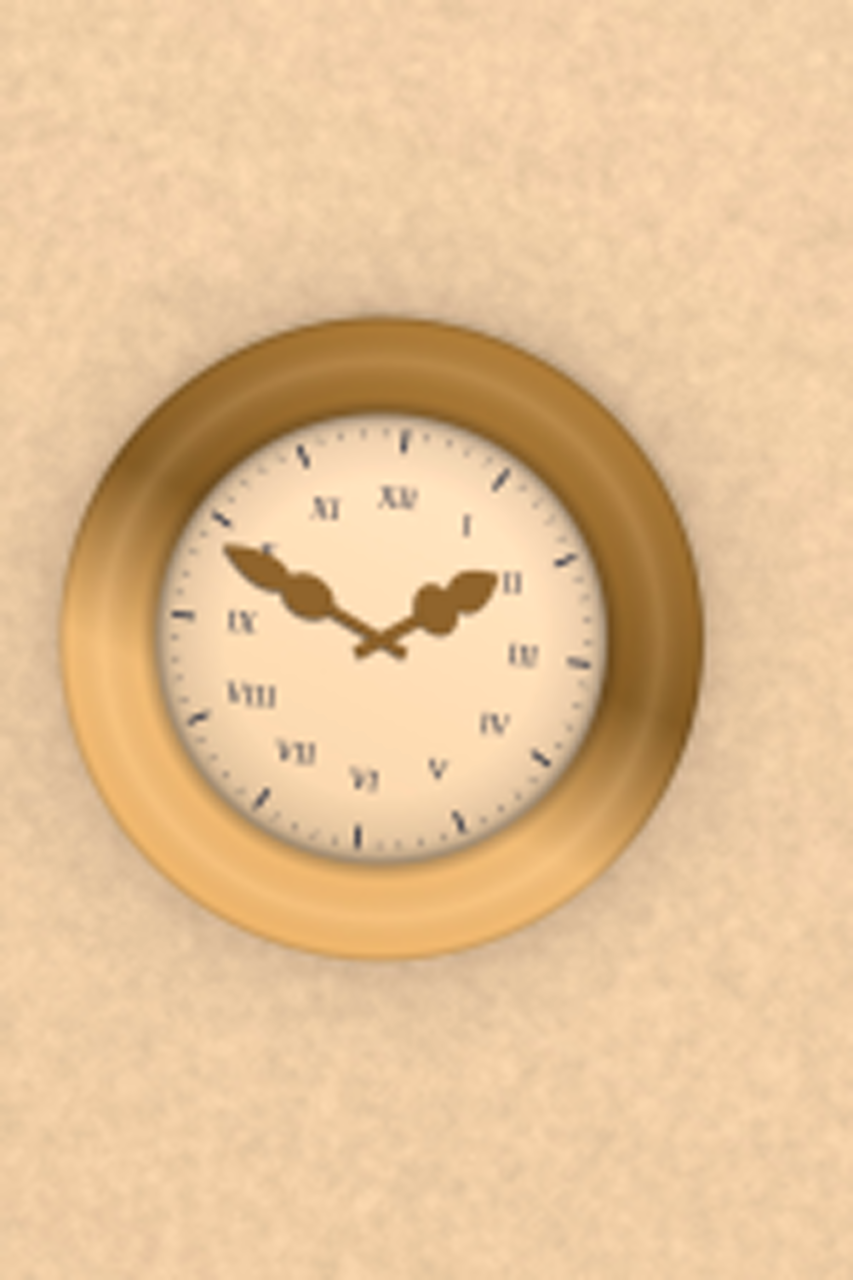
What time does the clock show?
1:49
